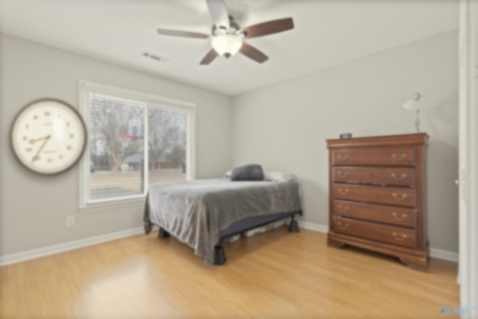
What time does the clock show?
8:36
